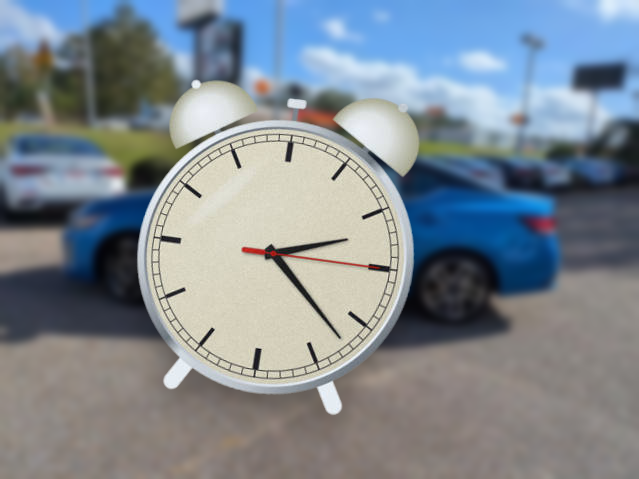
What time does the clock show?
2:22:15
